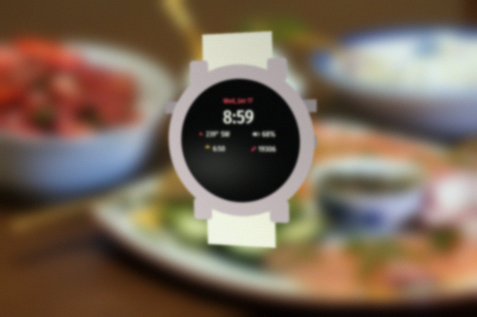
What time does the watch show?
8:59
